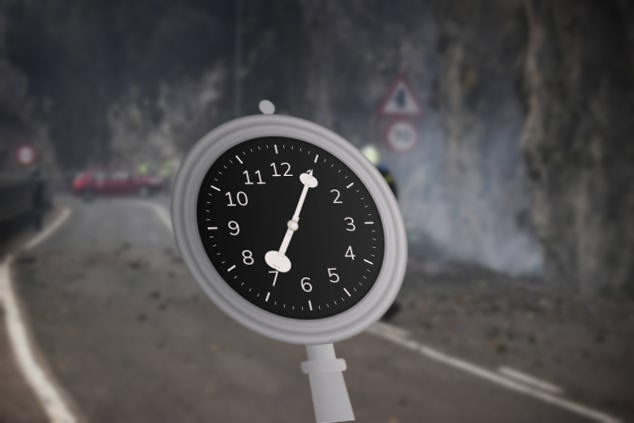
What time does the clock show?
7:05
